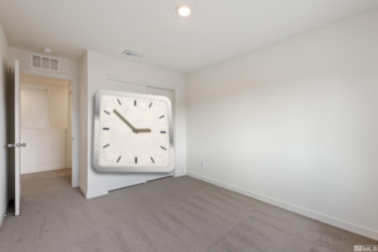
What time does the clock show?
2:52
